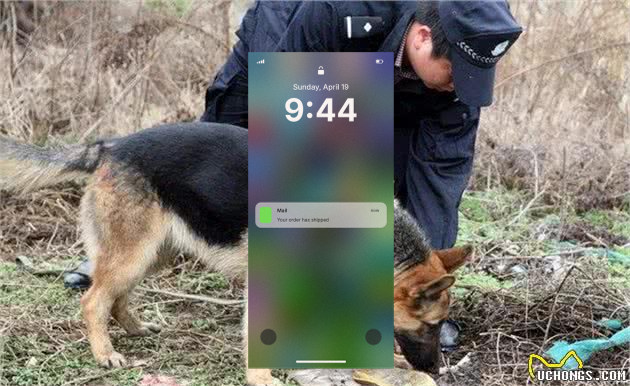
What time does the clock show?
9:44
